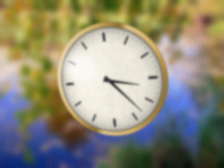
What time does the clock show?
3:23
